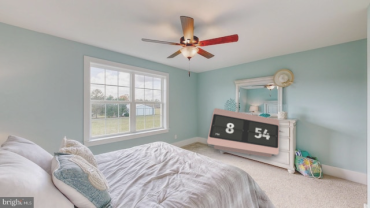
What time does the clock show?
8:54
